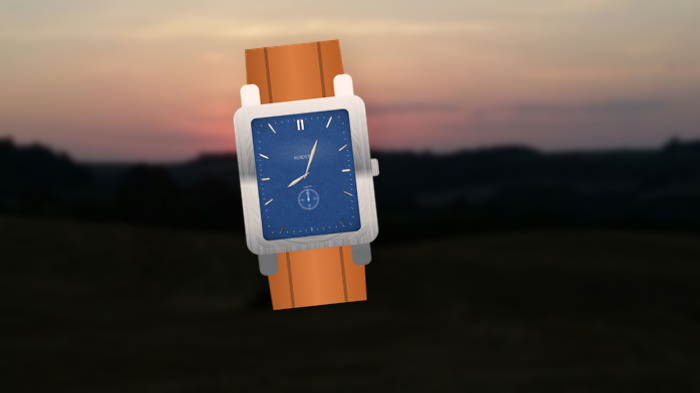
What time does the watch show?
8:04
